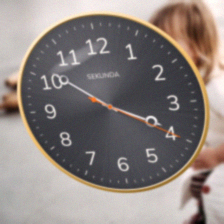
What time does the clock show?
3:51:20
